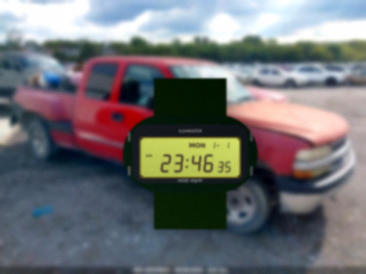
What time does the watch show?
23:46:35
